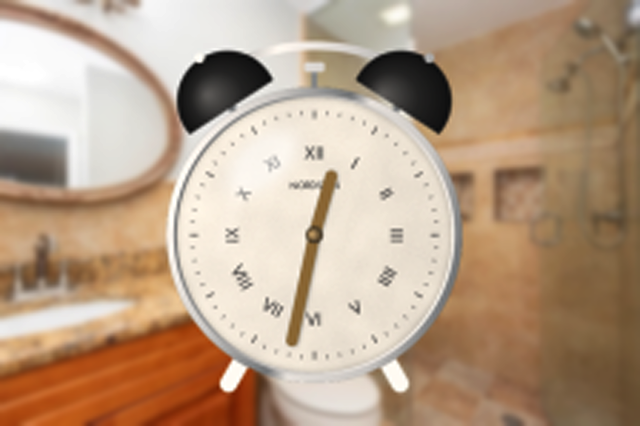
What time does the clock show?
12:32
